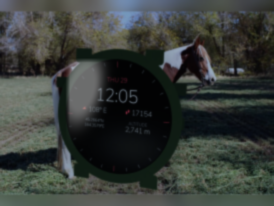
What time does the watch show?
12:05
